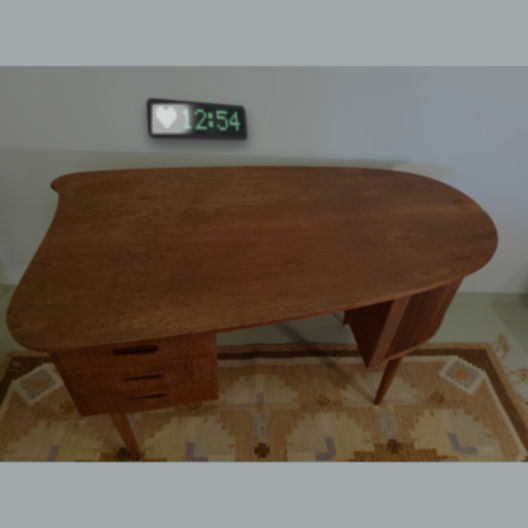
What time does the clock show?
12:54
